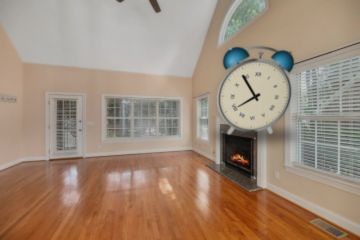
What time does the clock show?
7:54
